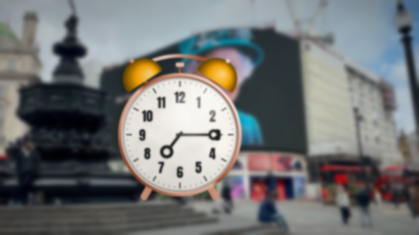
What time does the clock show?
7:15
